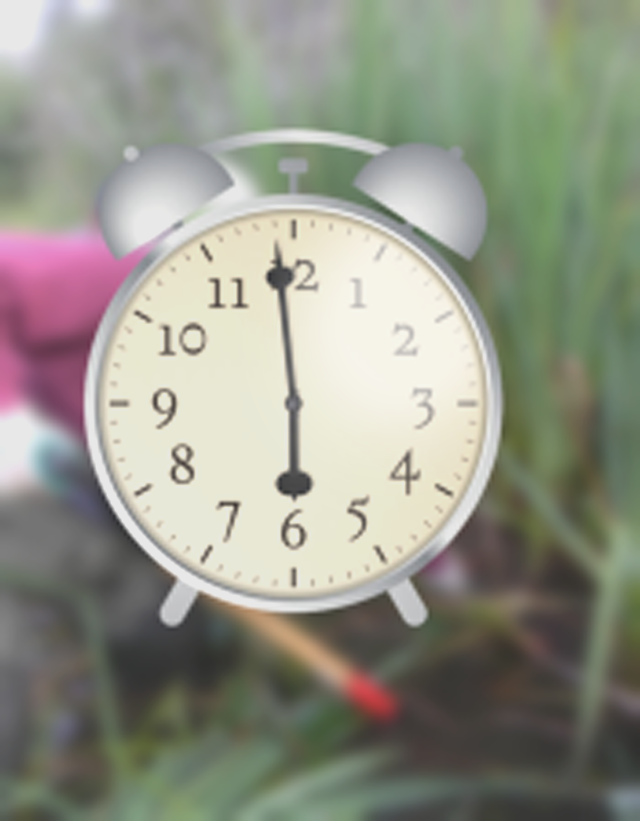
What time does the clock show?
5:59
